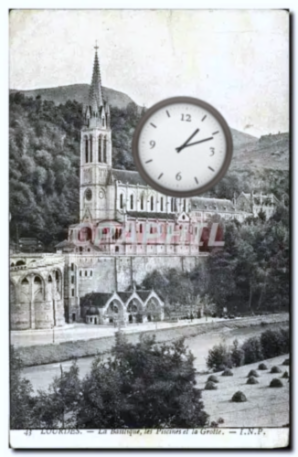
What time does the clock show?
1:11
